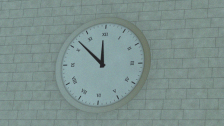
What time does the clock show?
11:52
